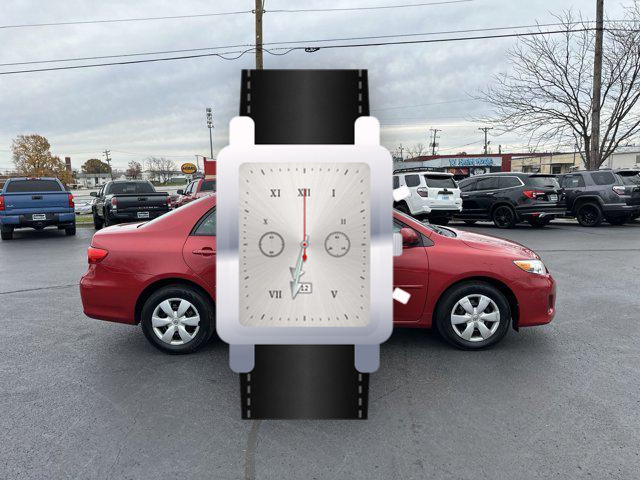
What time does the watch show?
6:32
